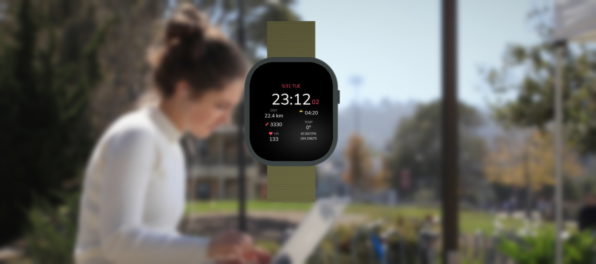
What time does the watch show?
23:12
